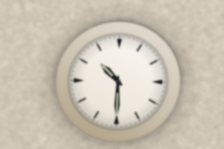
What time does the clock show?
10:30
